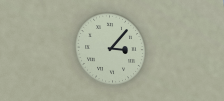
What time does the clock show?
3:07
